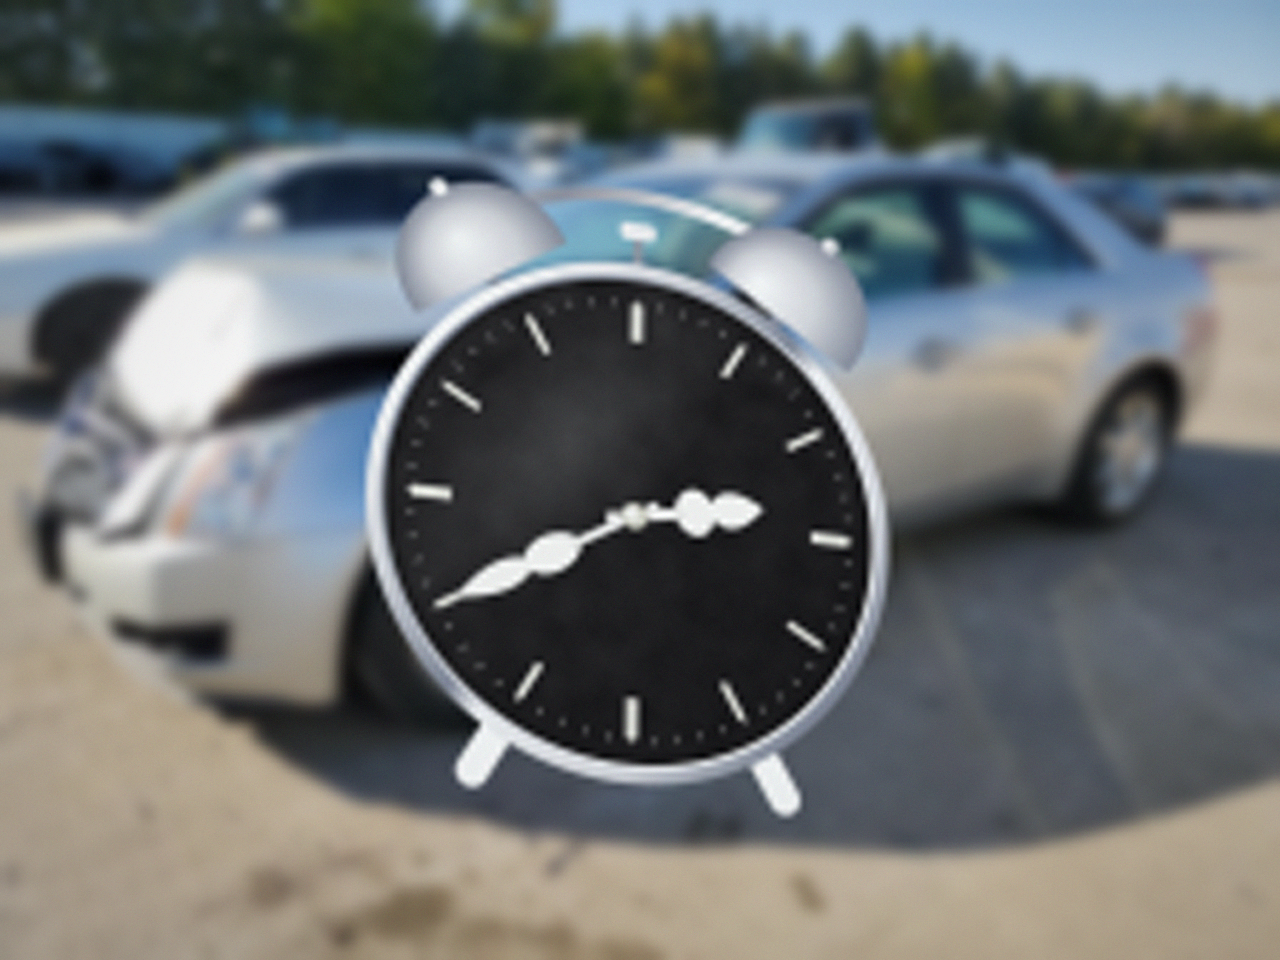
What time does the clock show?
2:40
